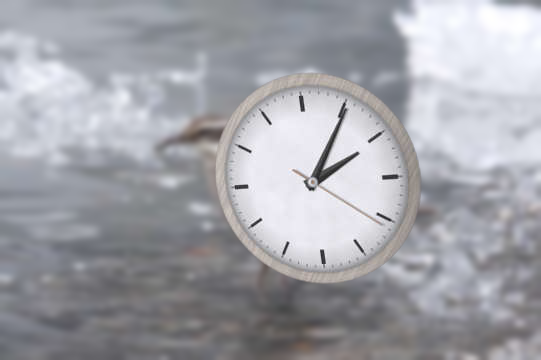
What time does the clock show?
2:05:21
